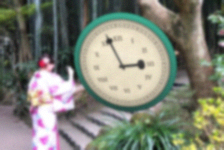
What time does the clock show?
2:57
